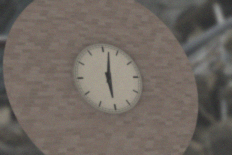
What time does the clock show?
6:02
